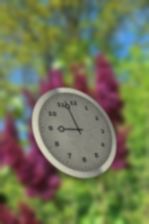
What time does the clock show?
8:57
